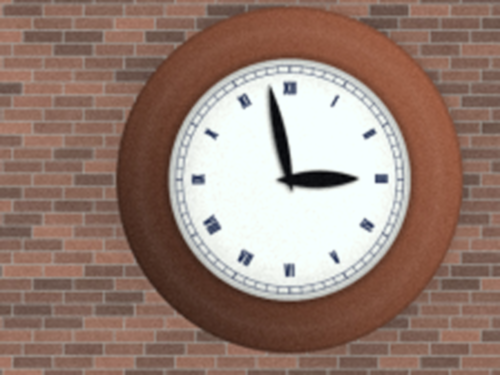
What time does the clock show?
2:58
